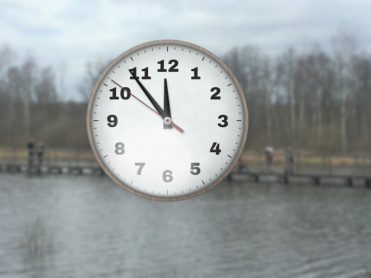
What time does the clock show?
11:53:51
